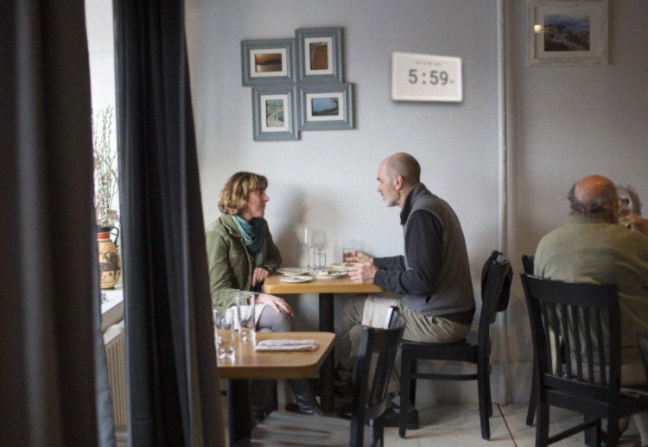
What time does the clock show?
5:59
